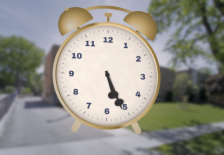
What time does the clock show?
5:26
